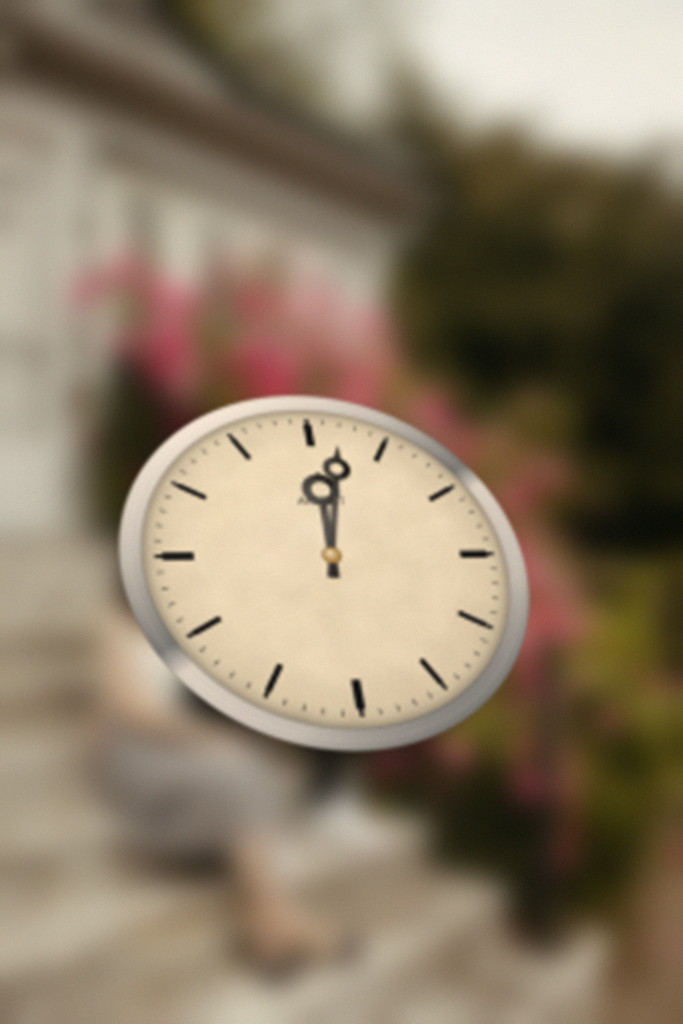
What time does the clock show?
12:02
